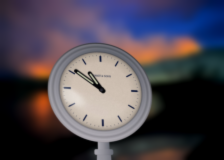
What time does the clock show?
10:51
